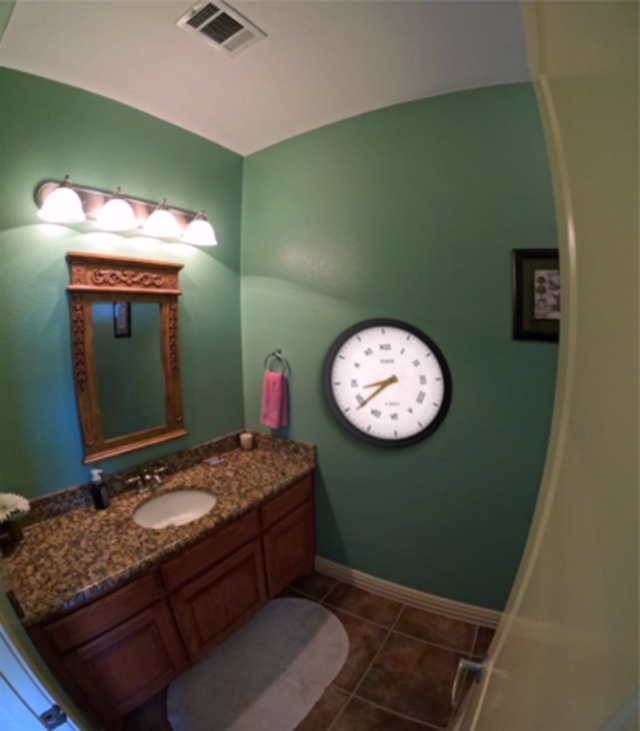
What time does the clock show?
8:39
